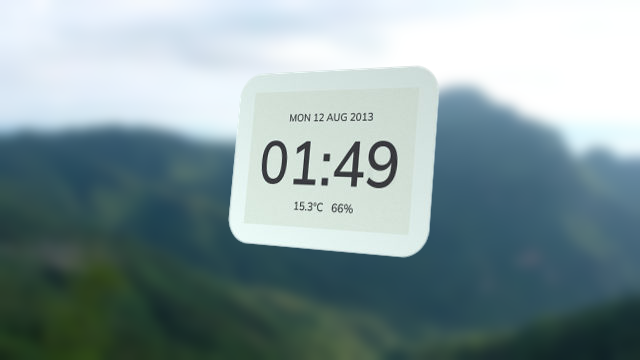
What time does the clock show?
1:49
